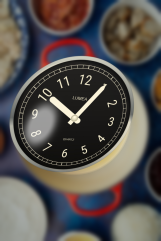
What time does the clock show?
10:05
